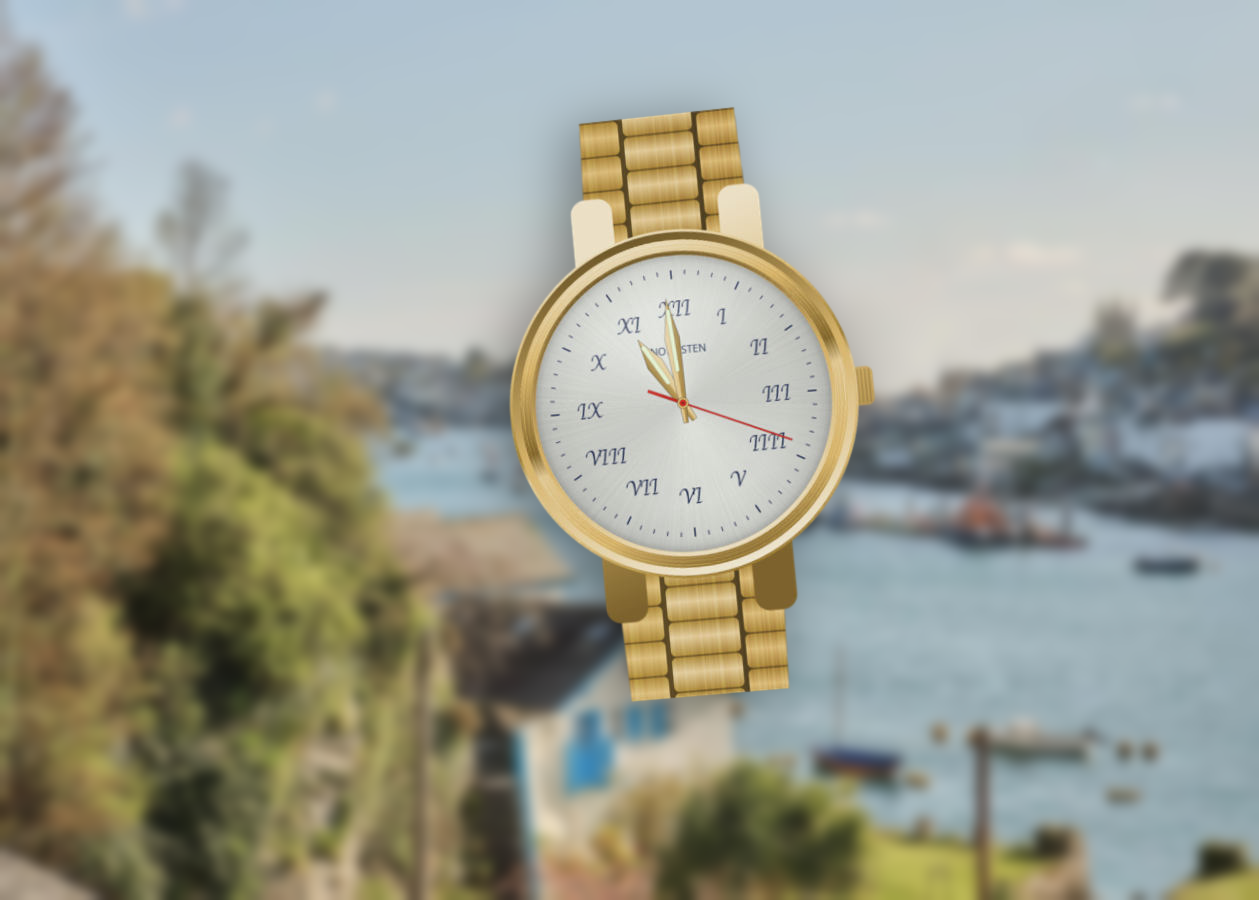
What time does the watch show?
10:59:19
